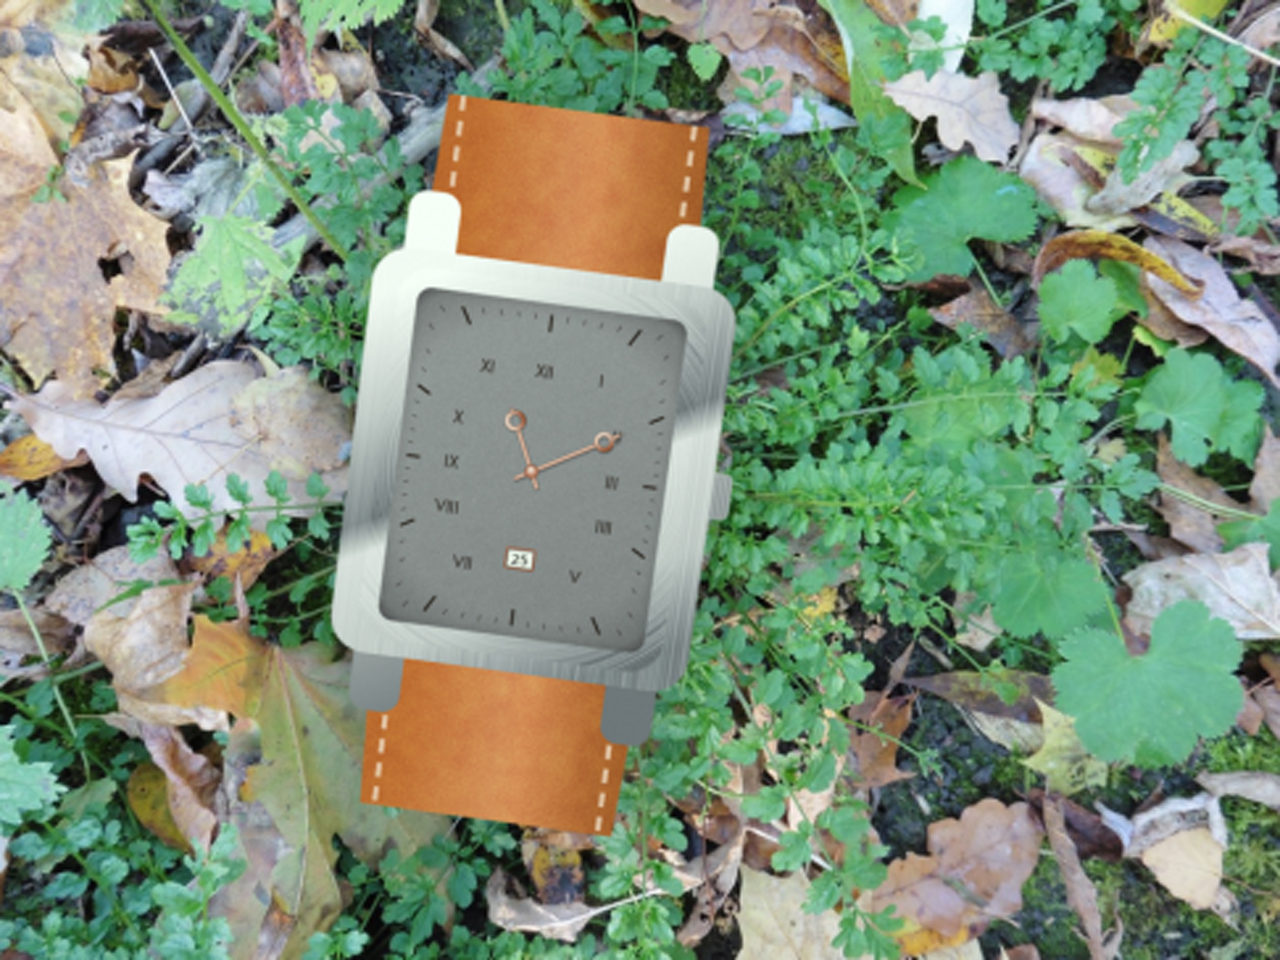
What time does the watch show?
11:10
